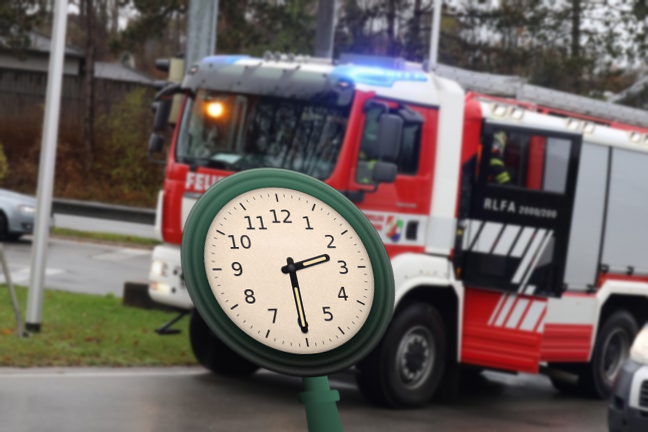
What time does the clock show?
2:30
